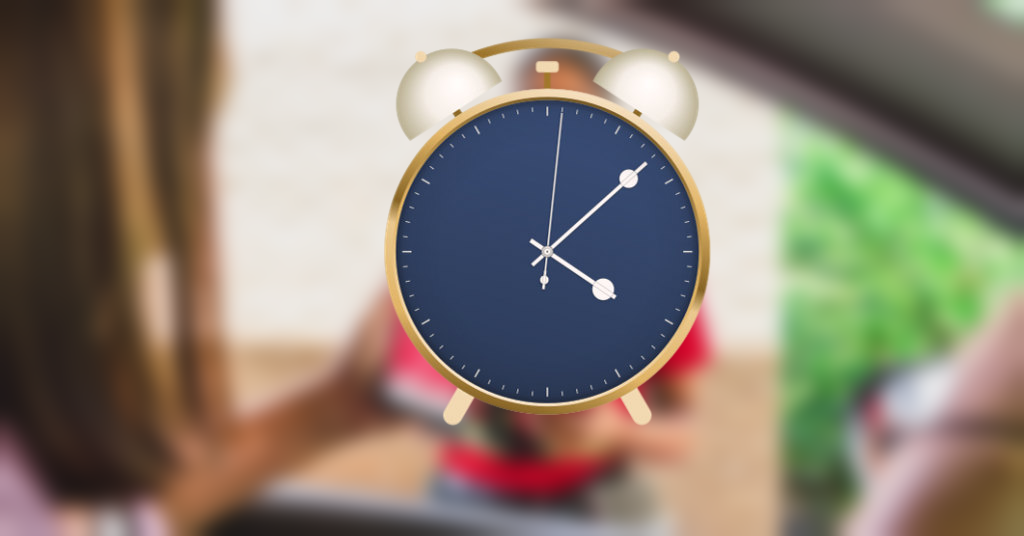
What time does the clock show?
4:08:01
